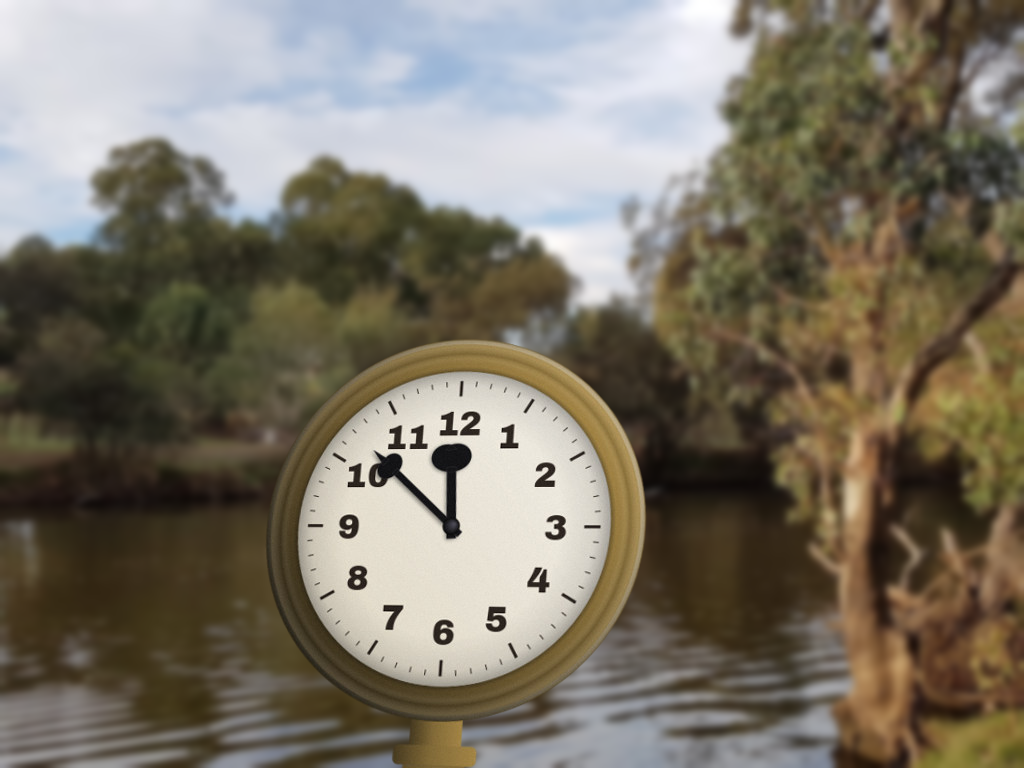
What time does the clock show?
11:52
